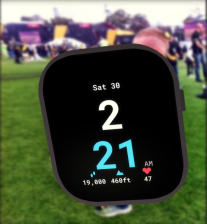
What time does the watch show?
2:21
